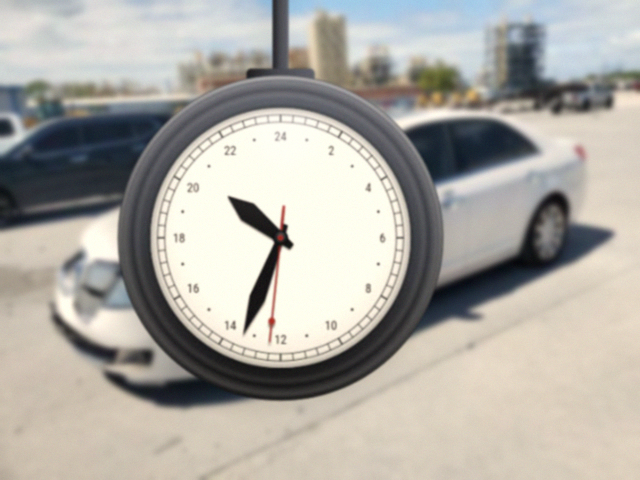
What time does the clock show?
20:33:31
